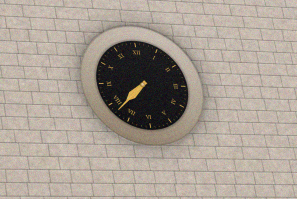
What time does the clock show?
7:38
